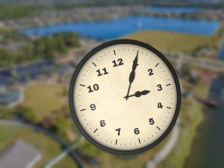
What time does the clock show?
3:05
